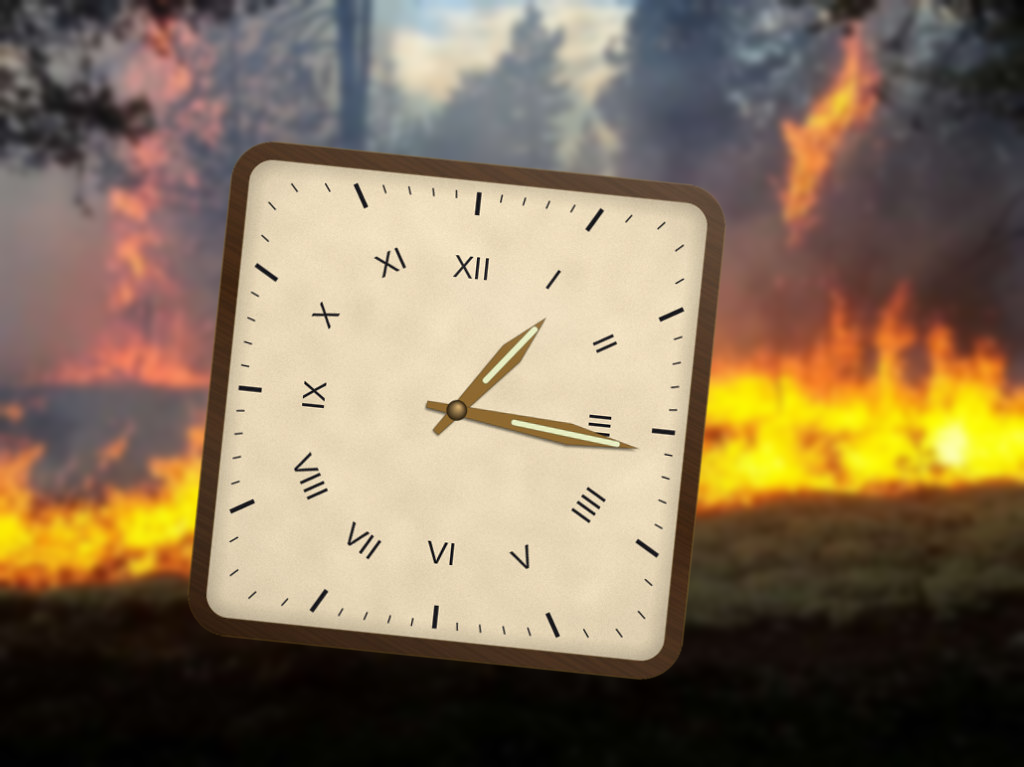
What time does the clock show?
1:16
